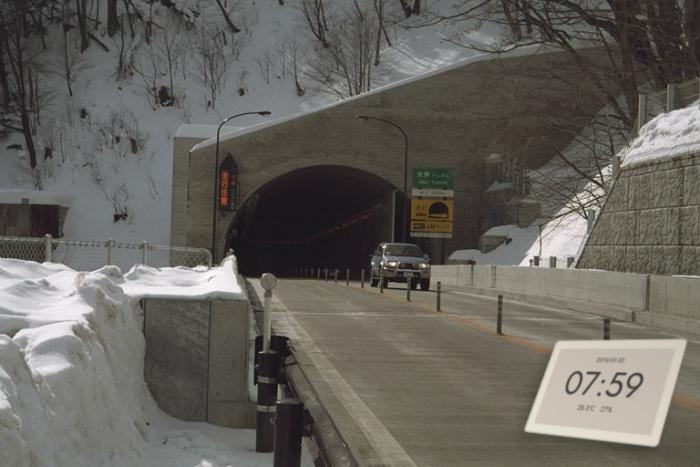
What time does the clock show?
7:59
